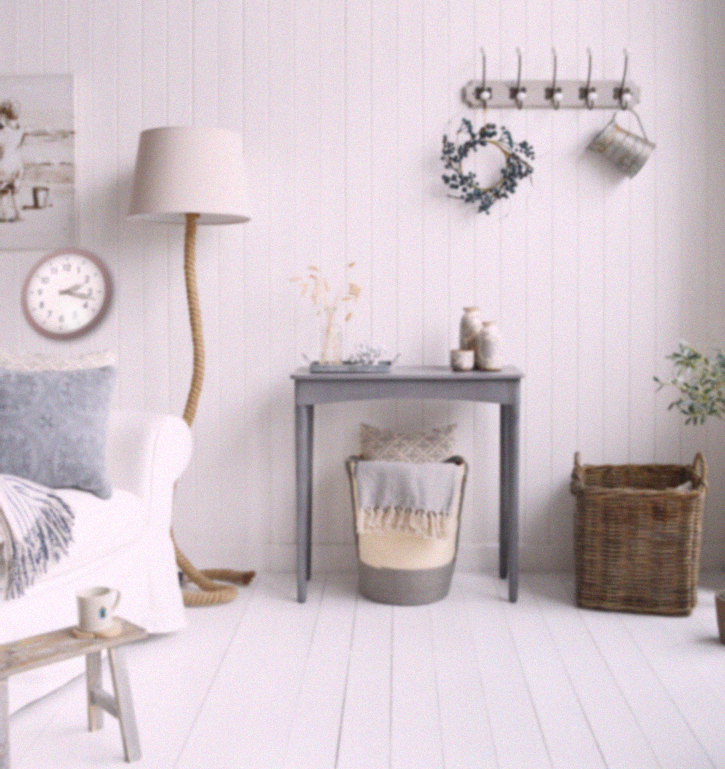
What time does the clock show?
2:17
